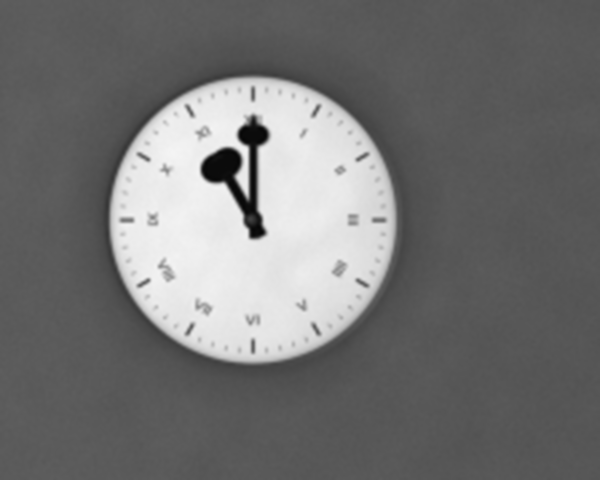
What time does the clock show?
11:00
